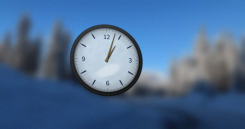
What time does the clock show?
1:03
